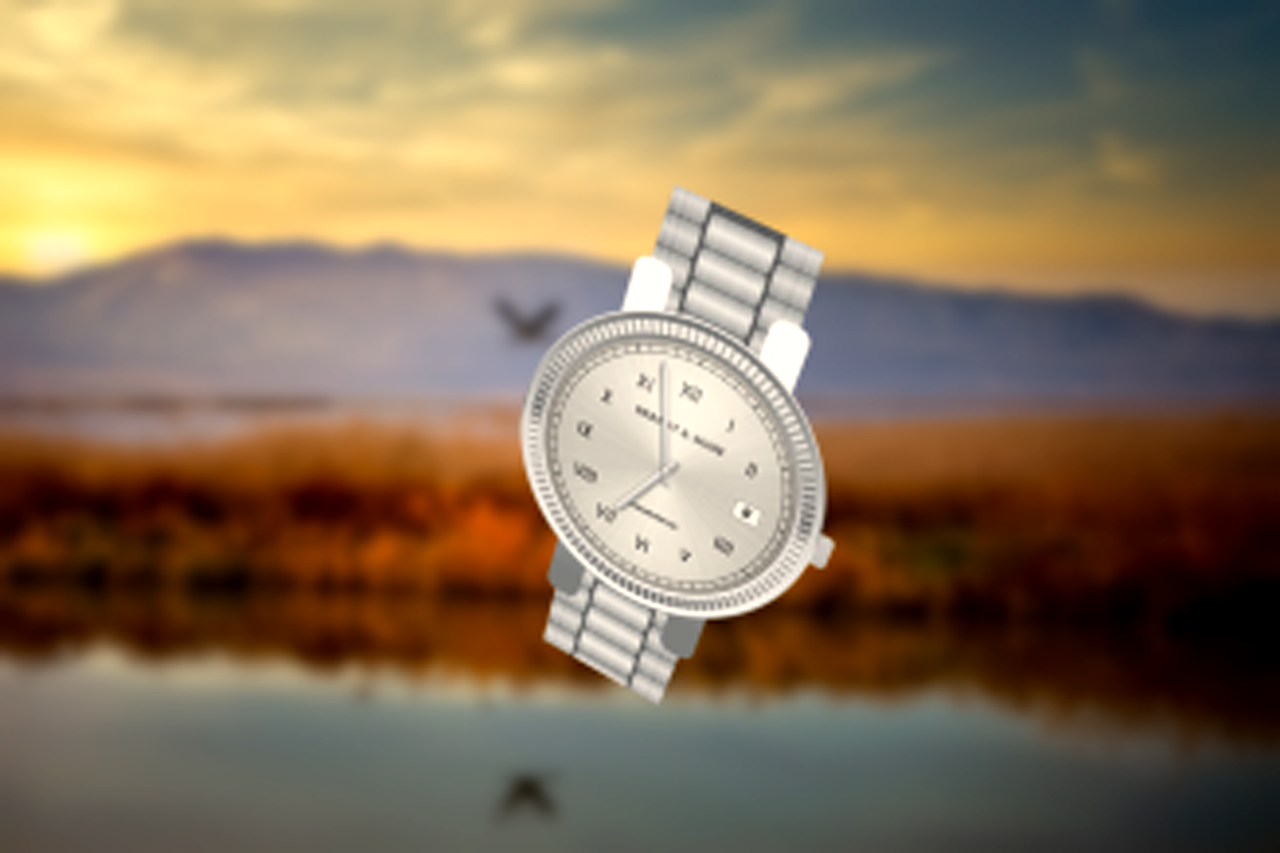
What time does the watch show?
6:57
